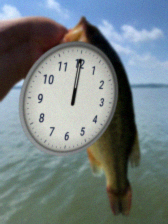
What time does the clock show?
12:00
